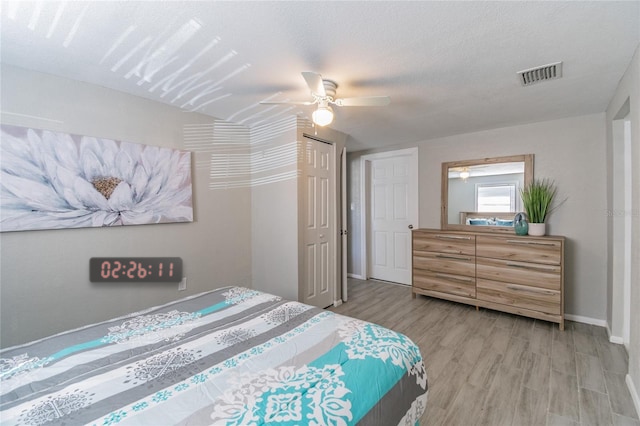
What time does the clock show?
2:26:11
